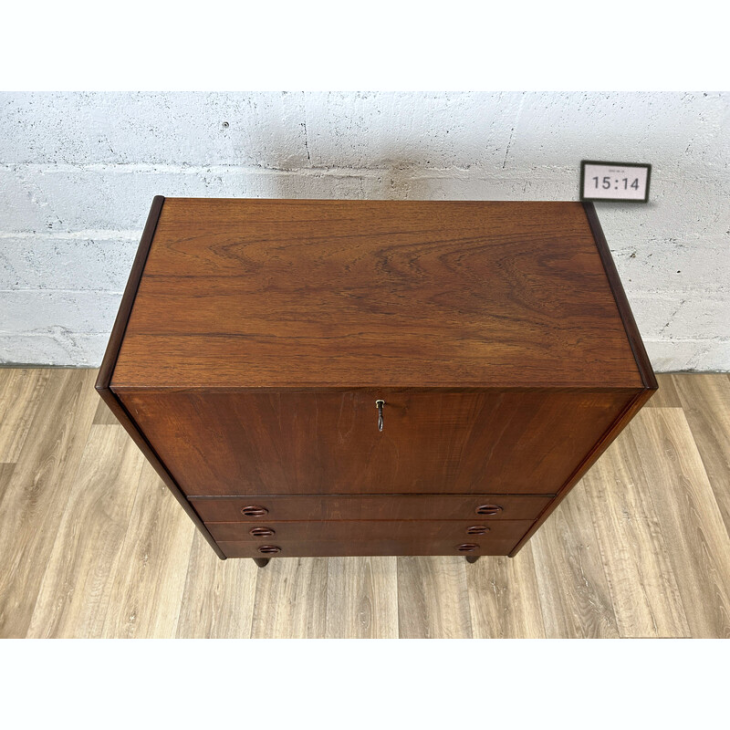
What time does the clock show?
15:14
